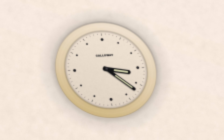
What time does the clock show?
3:22
